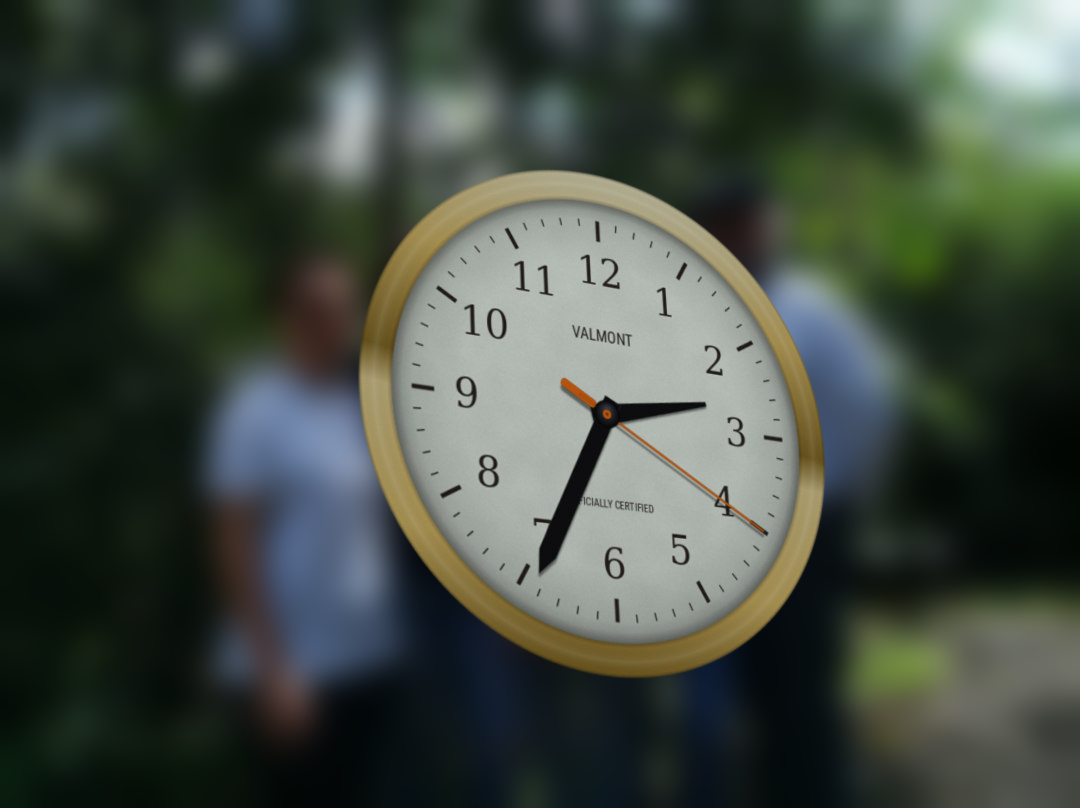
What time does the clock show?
2:34:20
